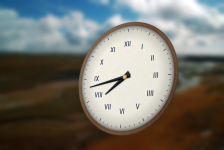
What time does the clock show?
7:43
